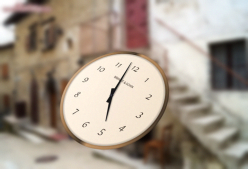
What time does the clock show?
4:58
